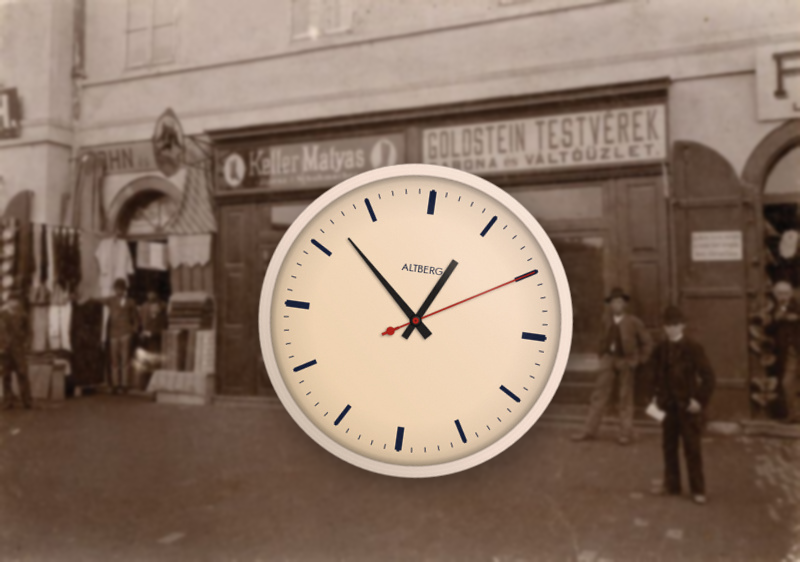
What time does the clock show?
12:52:10
